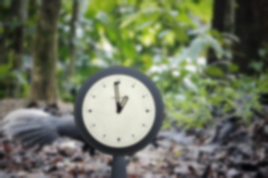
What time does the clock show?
12:59
